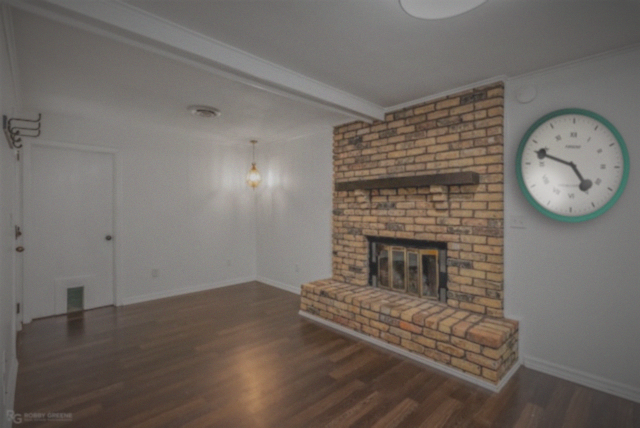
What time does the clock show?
4:48
